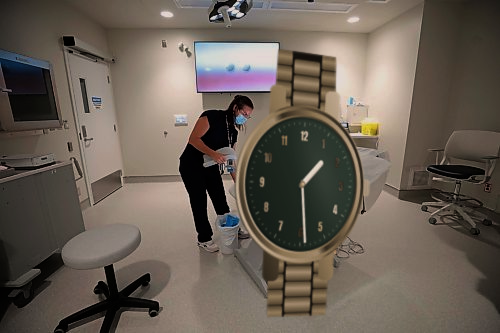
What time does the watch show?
1:29
